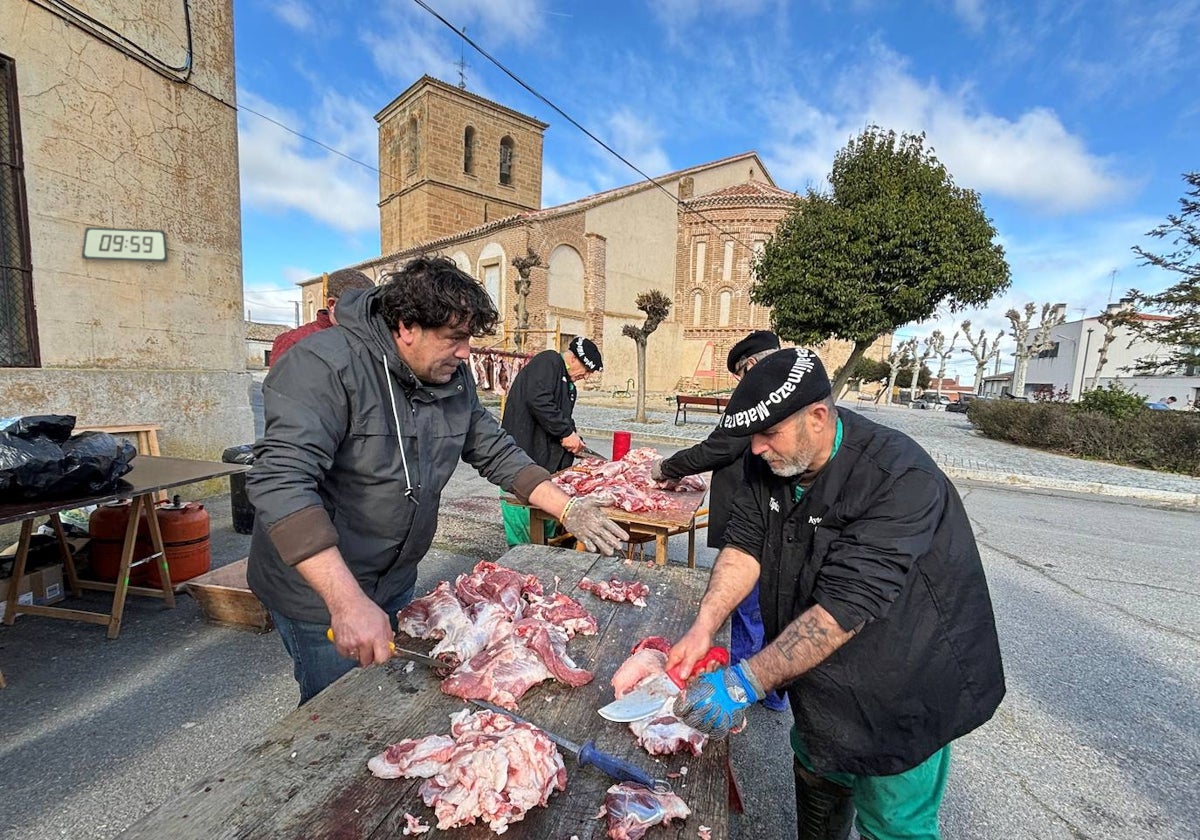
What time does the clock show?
9:59
